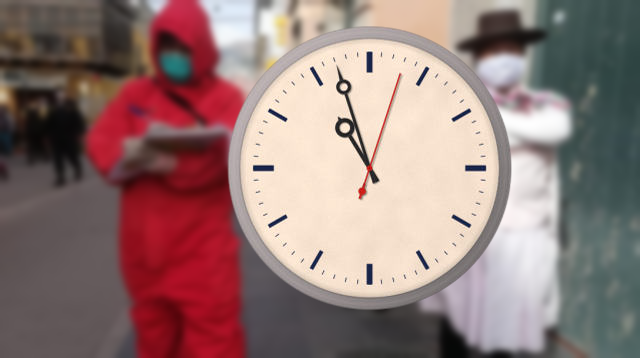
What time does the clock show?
10:57:03
